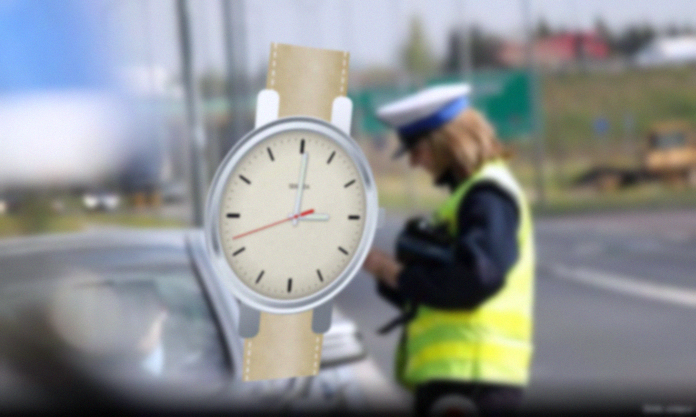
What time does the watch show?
3:00:42
